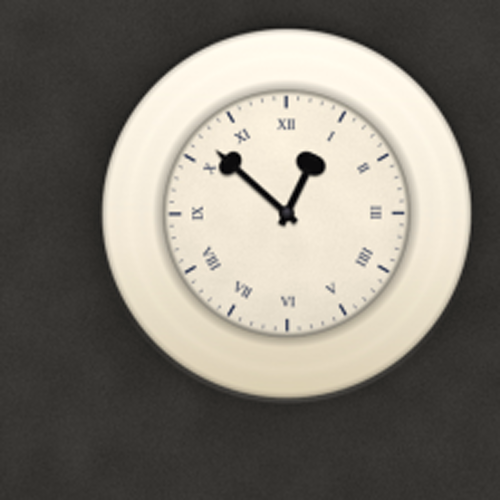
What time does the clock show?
12:52
